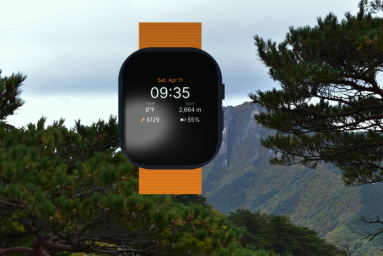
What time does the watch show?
9:35
